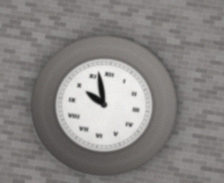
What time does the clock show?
9:57
